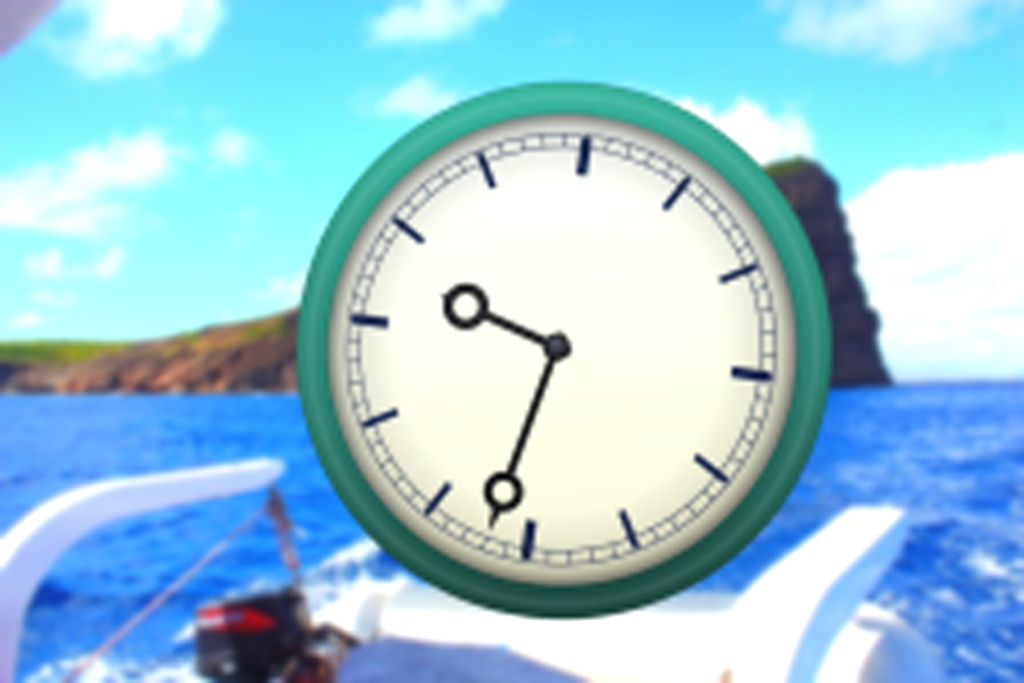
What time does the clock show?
9:32
